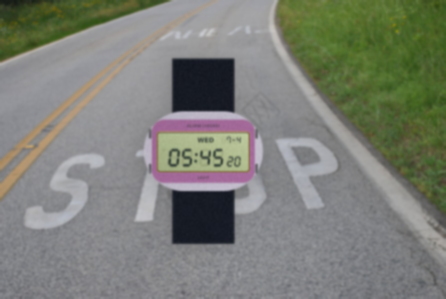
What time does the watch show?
5:45
